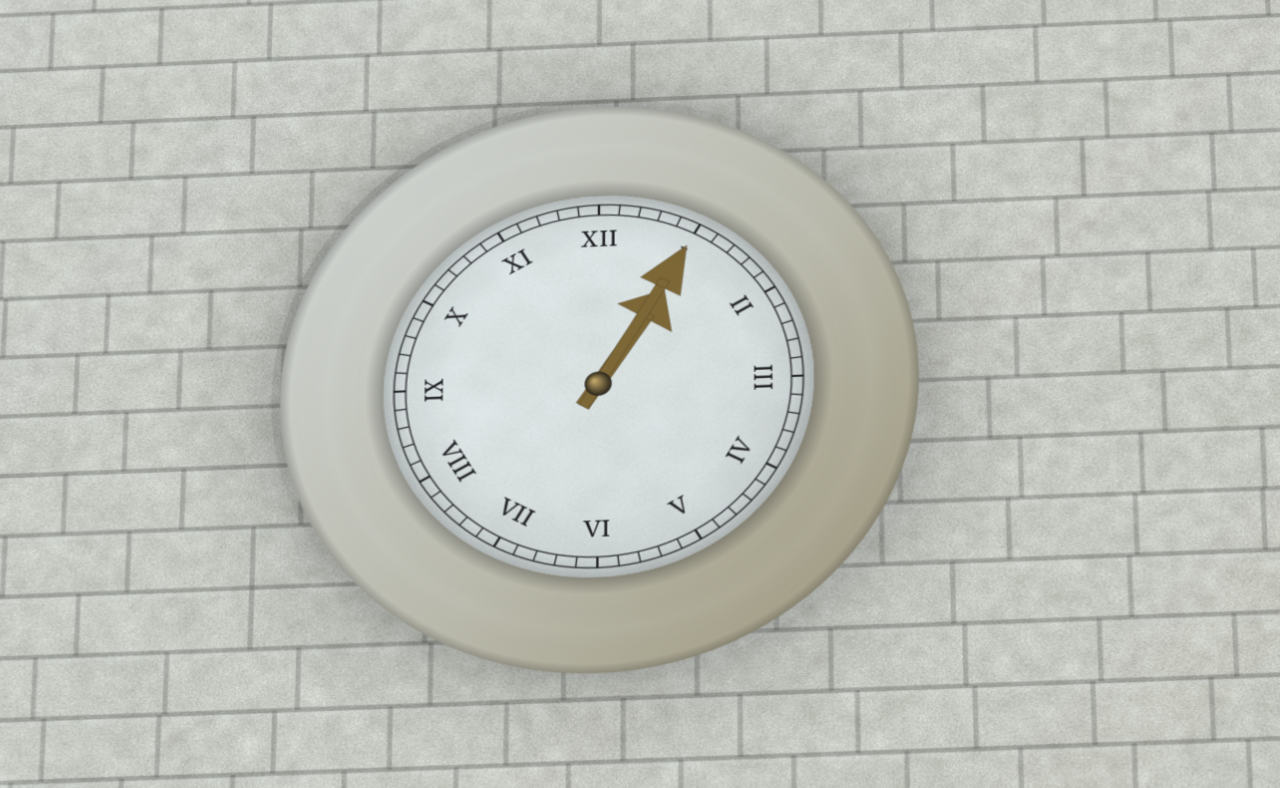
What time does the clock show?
1:05
